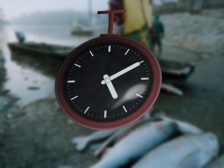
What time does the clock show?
5:10
